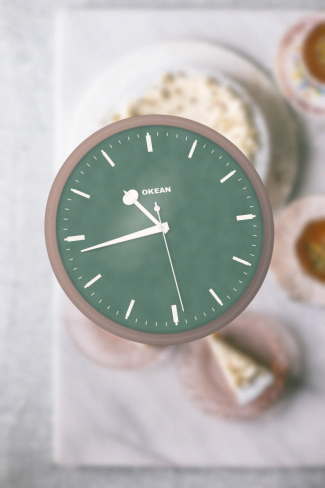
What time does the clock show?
10:43:29
